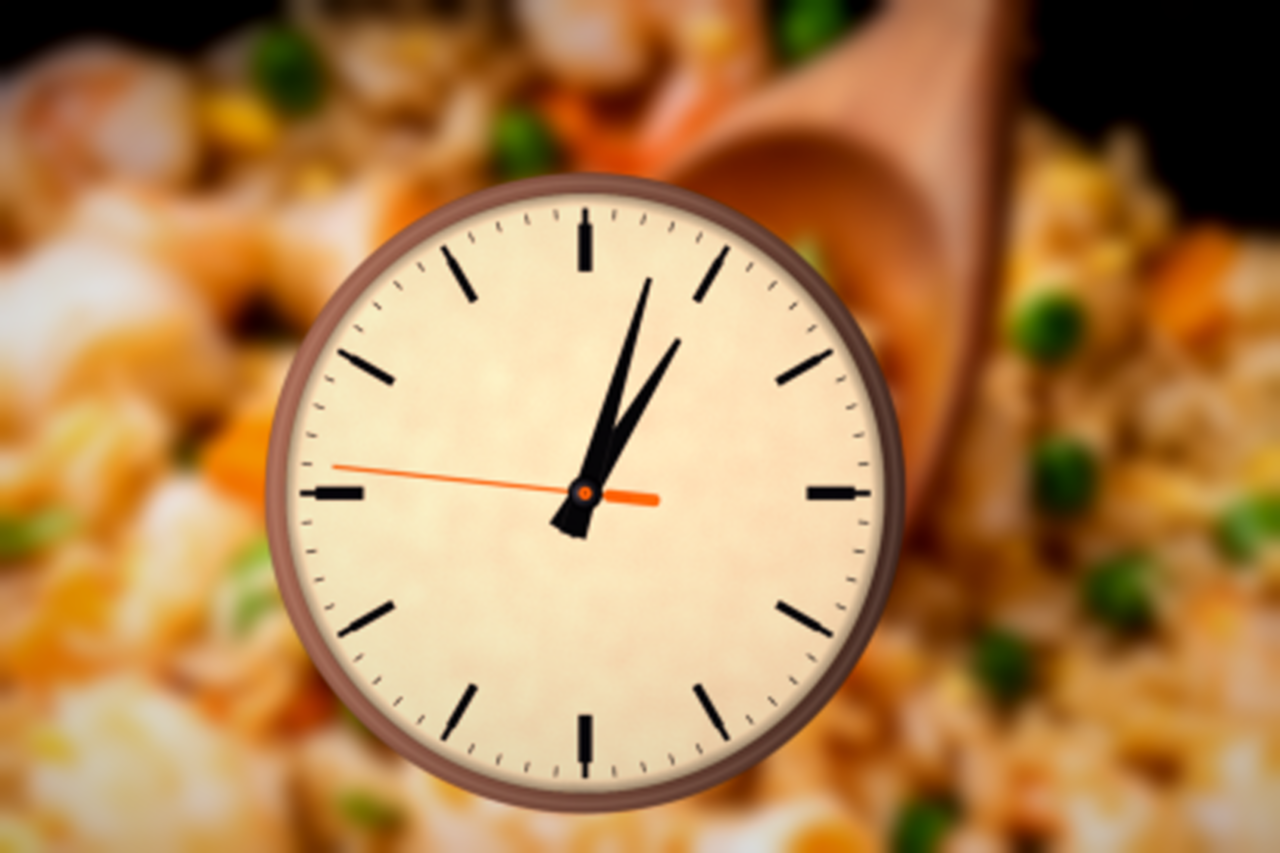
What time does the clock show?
1:02:46
